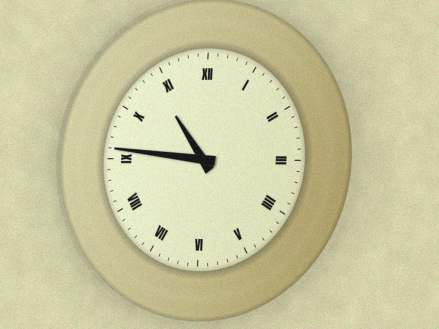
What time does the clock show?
10:46
